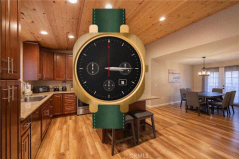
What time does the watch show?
3:15
